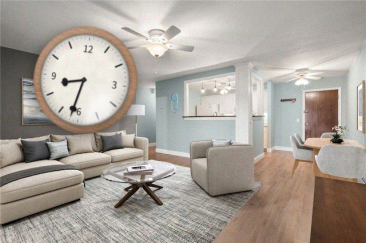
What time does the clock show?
8:32
